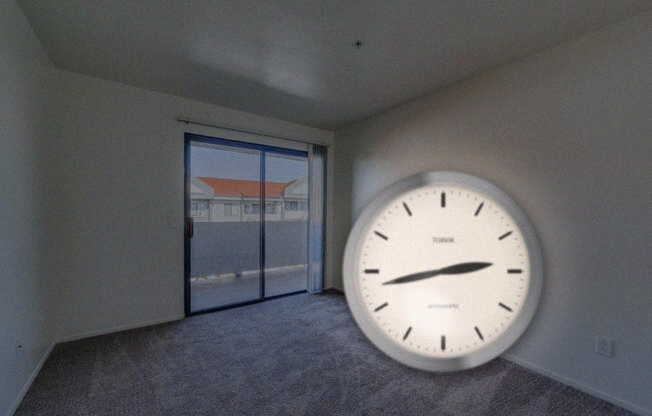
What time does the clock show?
2:43
